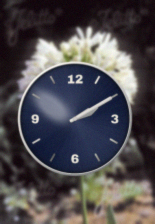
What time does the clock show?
2:10
